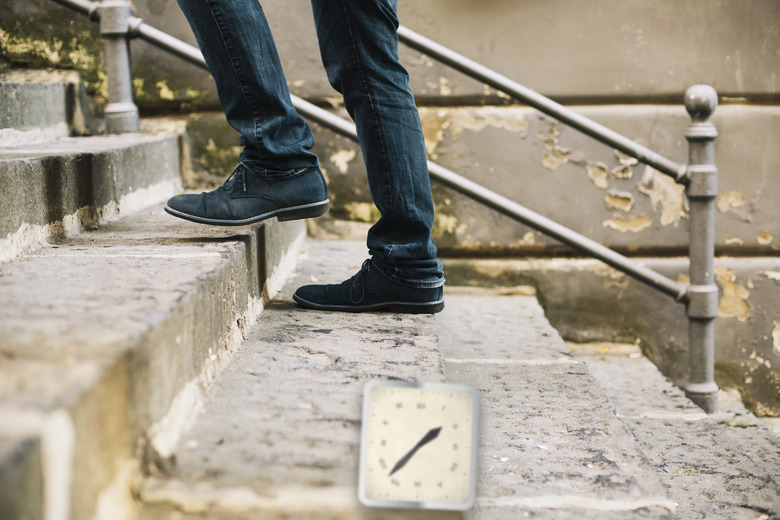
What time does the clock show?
1:37
